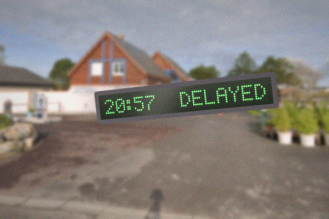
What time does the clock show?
20:57
